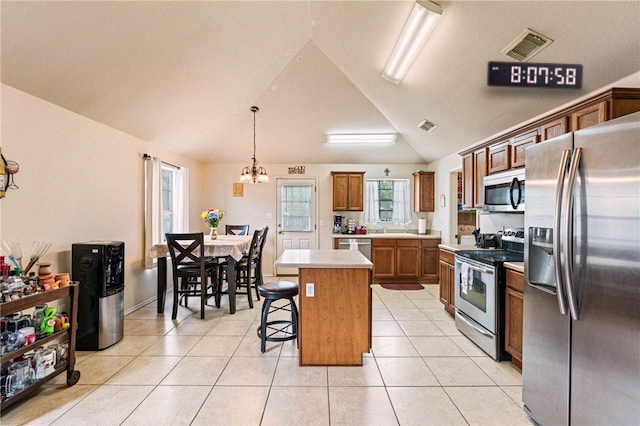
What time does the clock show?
8:07:58
